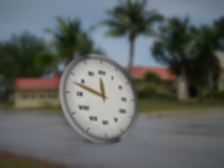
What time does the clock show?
11:48
